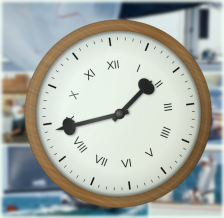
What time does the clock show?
1:44
